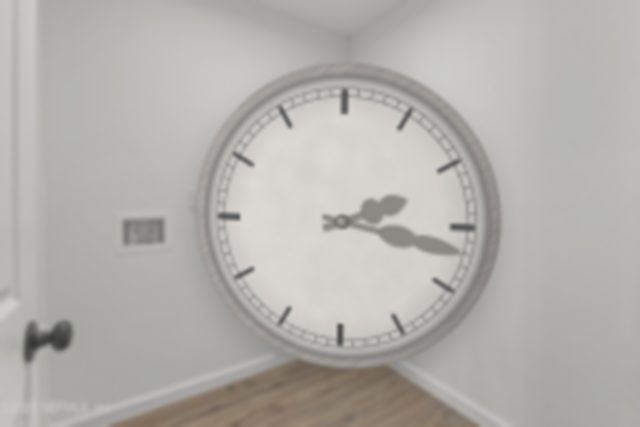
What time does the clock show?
2:17
